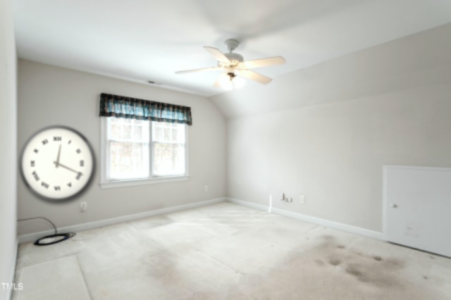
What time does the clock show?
12:19
